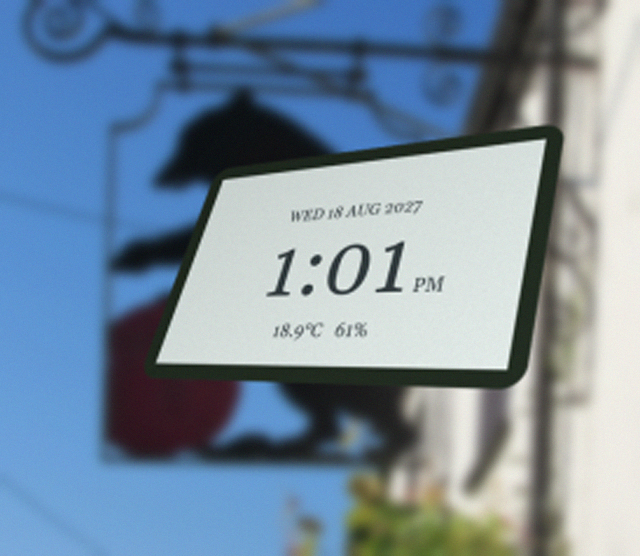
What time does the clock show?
1:01
